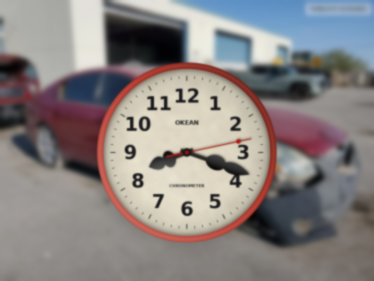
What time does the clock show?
8:18:13
